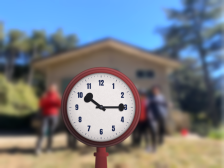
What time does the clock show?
10:15
